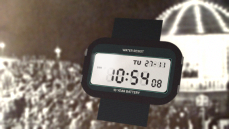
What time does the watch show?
10:54:08
